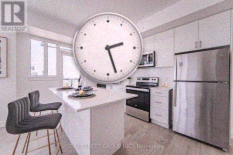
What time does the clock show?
2:27
